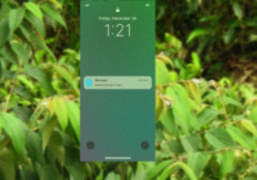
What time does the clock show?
1:21
